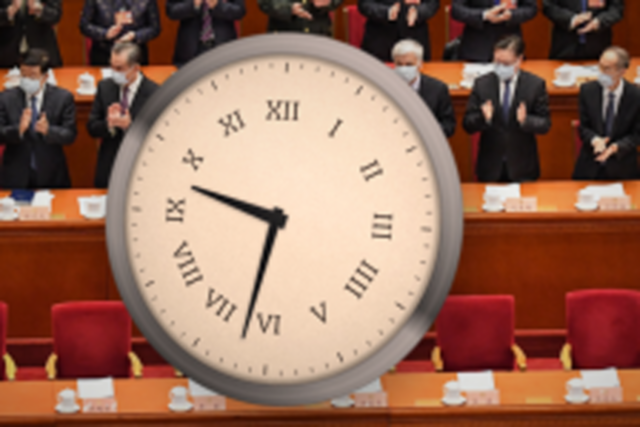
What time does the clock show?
9:32
